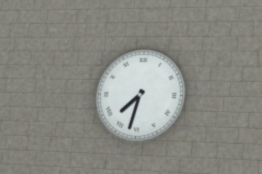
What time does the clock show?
7:32
